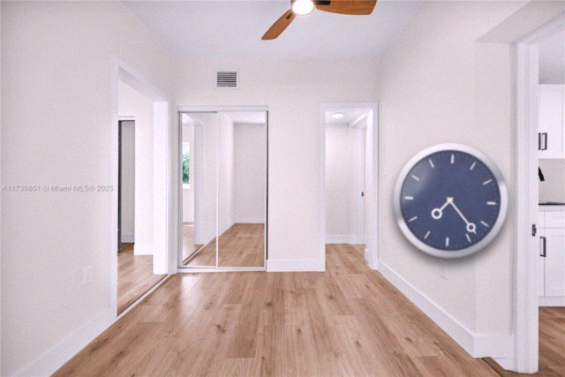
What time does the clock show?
7:23
